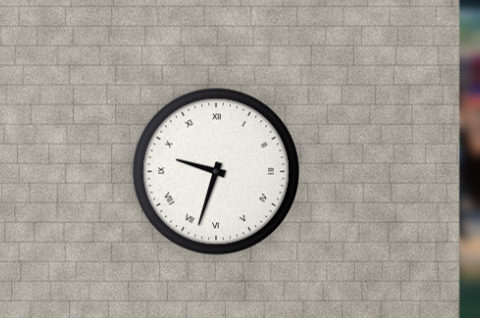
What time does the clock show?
9:33
